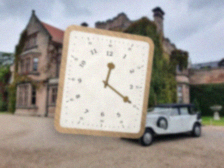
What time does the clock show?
12:20
